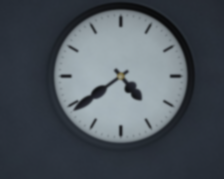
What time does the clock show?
4:39
